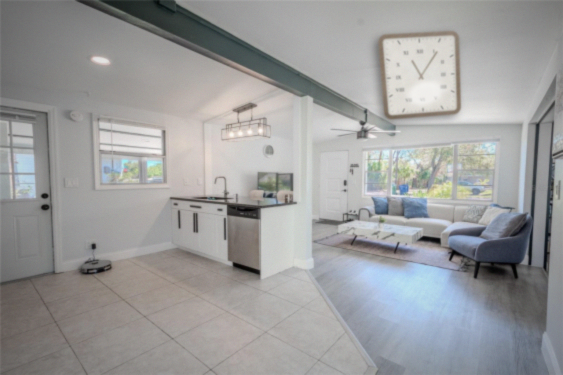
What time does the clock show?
11:06
